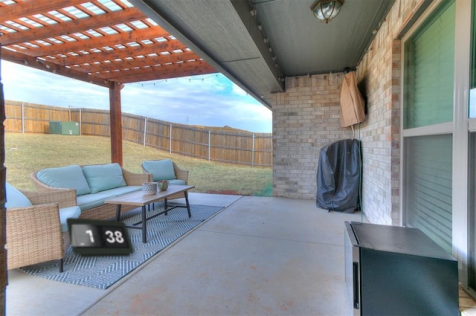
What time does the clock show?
1:38
